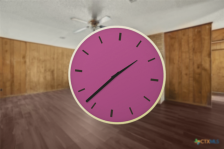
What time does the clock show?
1:37
